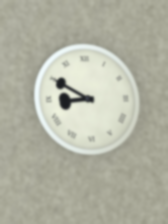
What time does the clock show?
8:50
